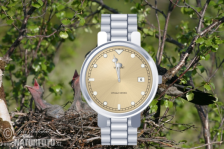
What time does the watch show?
11:58
